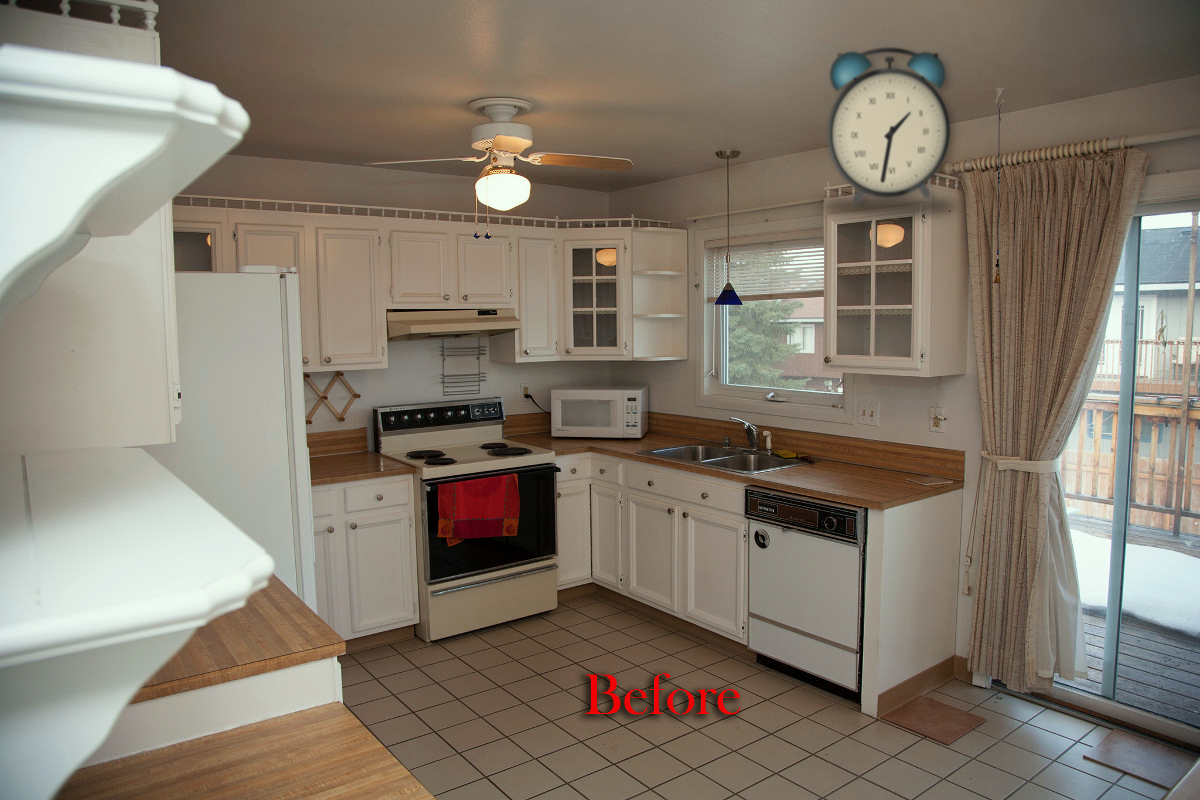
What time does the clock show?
1:32
